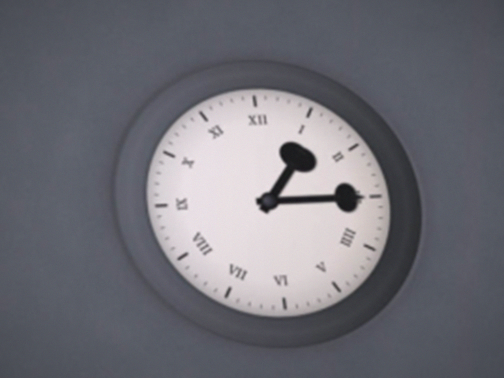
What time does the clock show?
1:15
